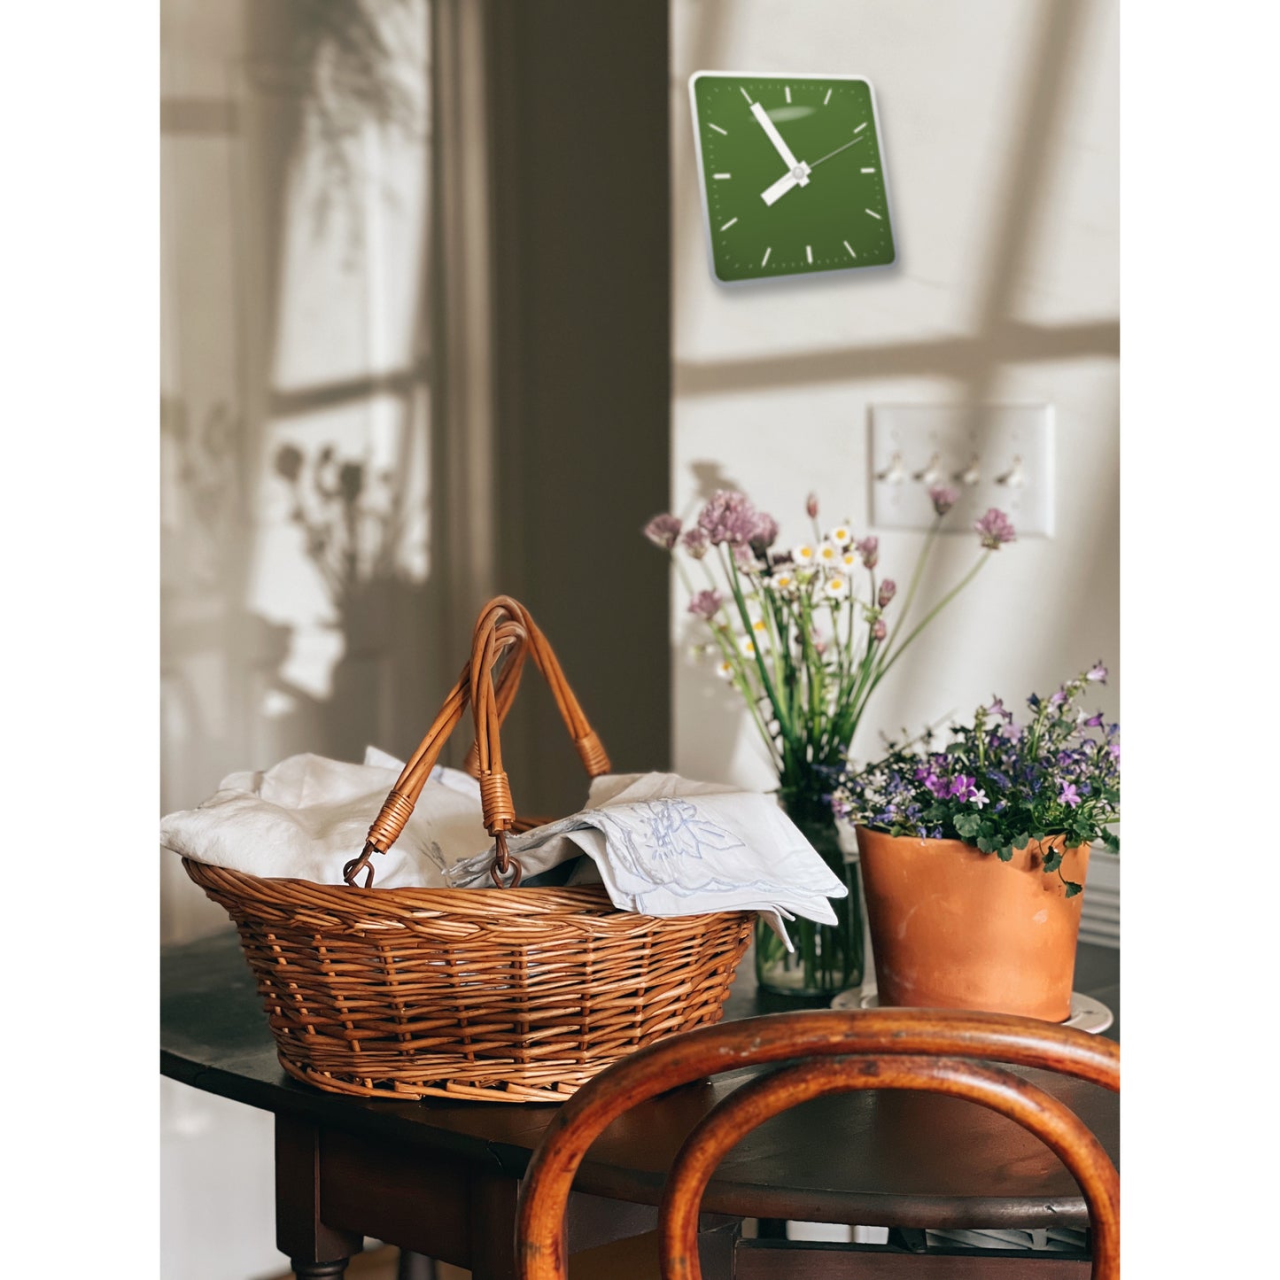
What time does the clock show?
7:55:11
